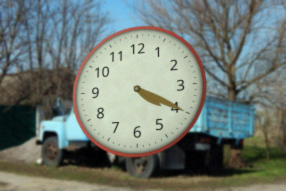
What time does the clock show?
4:20
